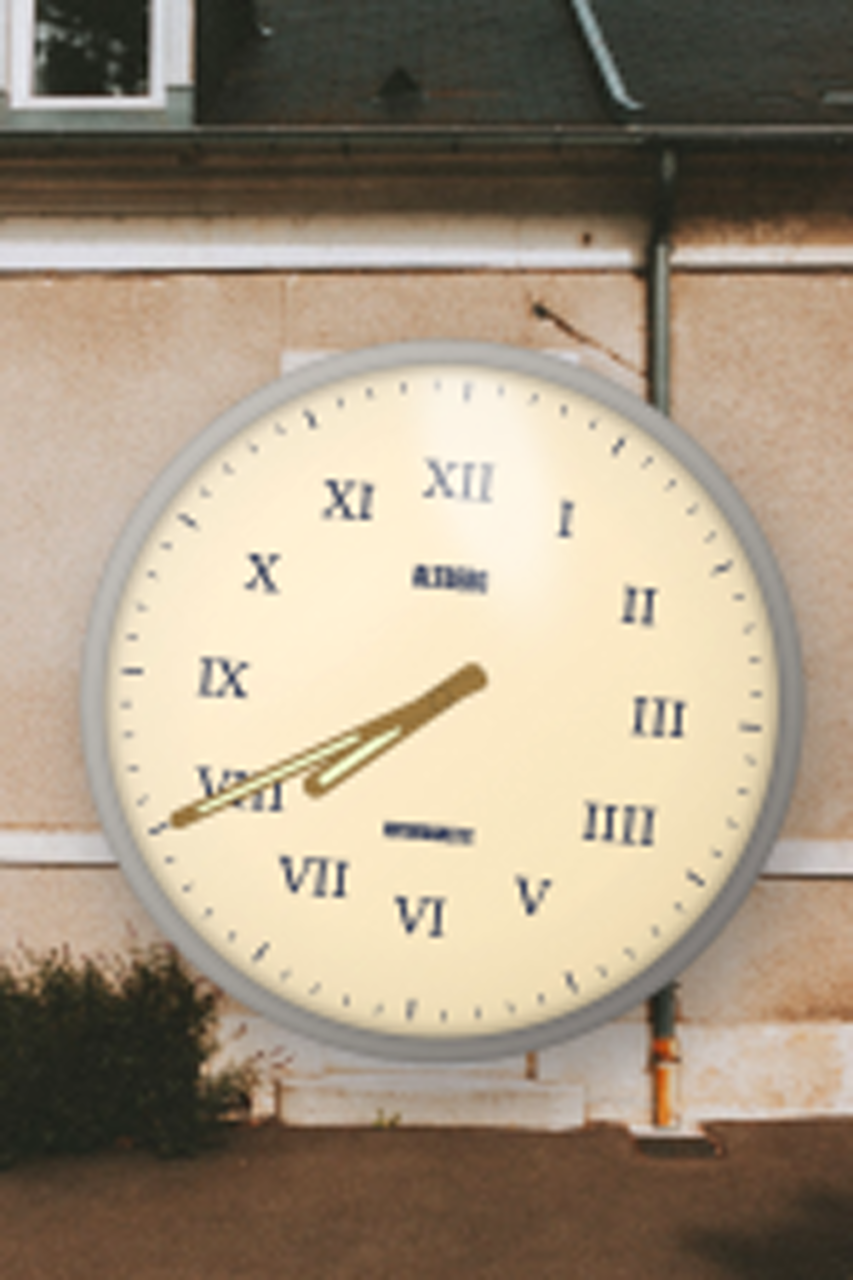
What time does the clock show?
7:40
